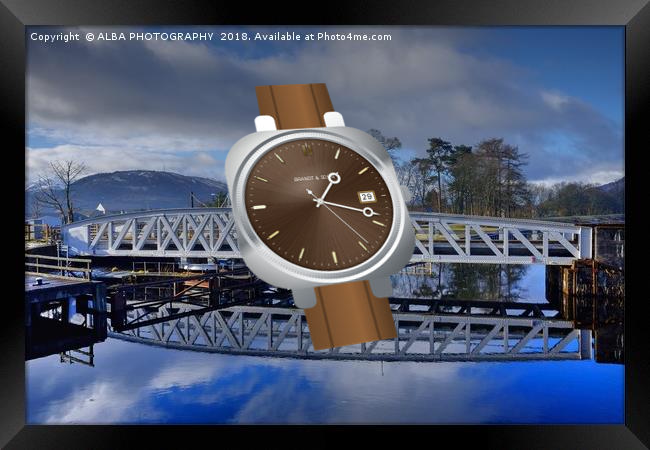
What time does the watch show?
1:18:24
